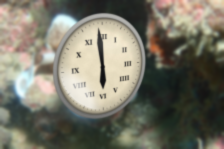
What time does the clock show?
5:59
